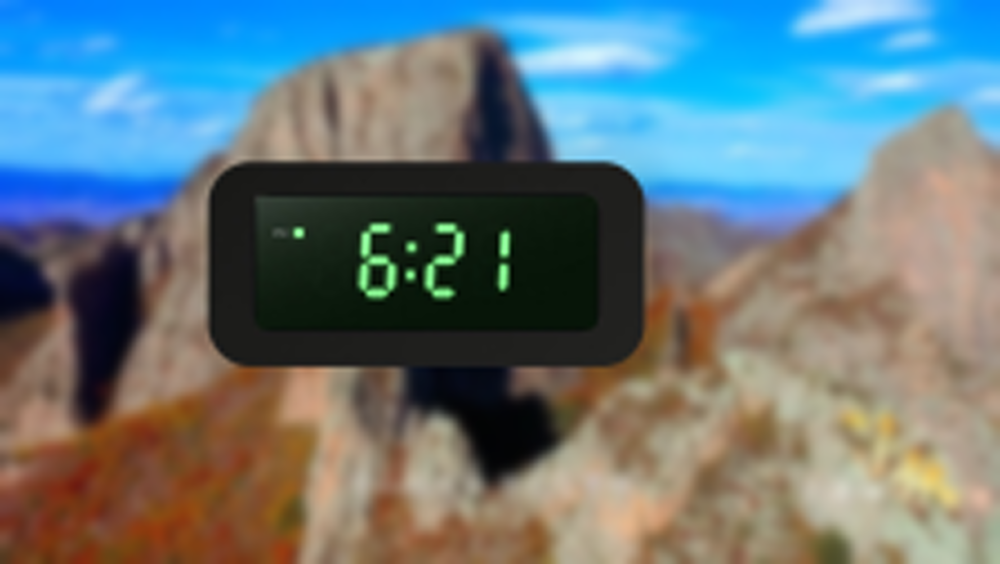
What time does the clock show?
6:21
